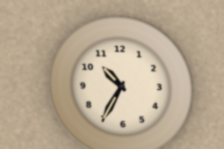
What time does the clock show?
10:35
